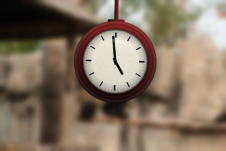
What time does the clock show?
4:59
